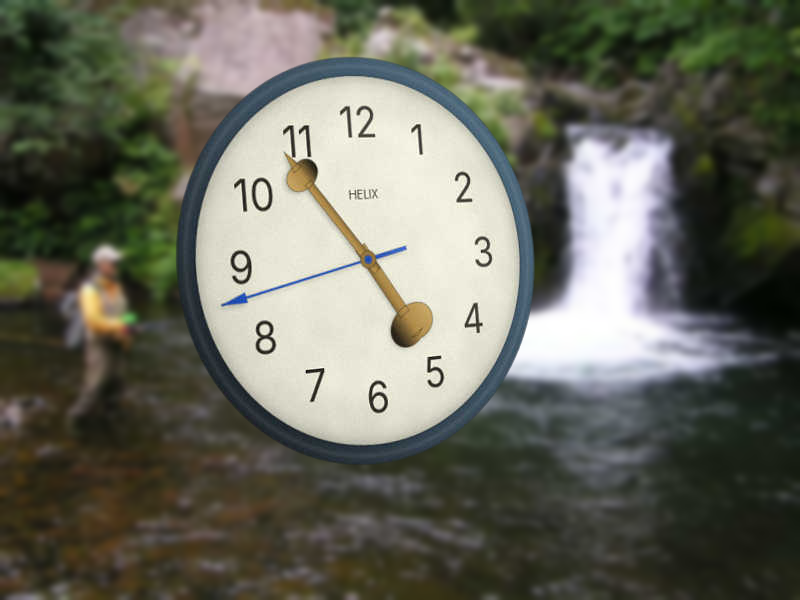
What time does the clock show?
4:53:43
